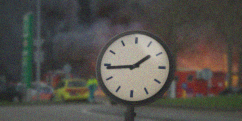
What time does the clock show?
1:44
